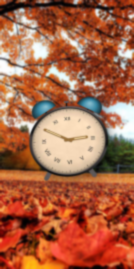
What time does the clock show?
2:50
